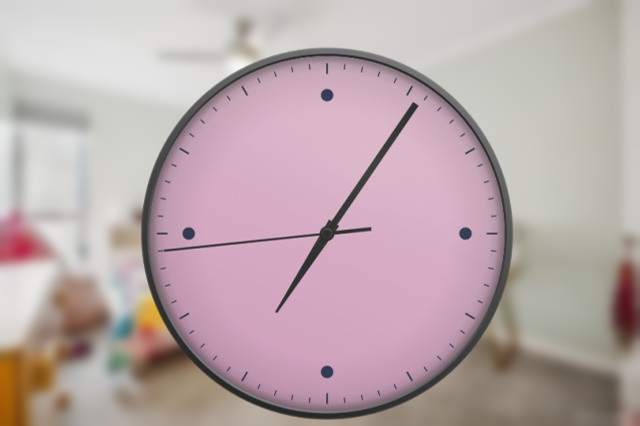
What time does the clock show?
7:05:44
